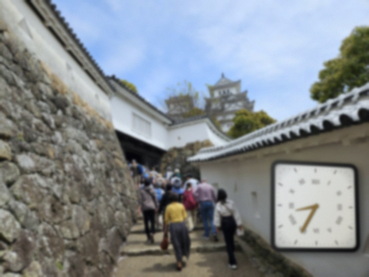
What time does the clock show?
8:35
